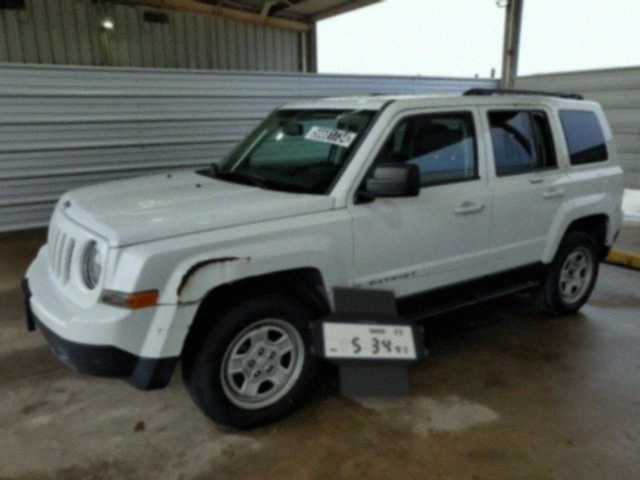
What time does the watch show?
5:34
